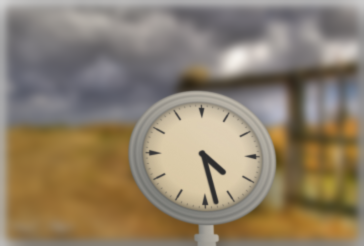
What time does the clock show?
4:28
